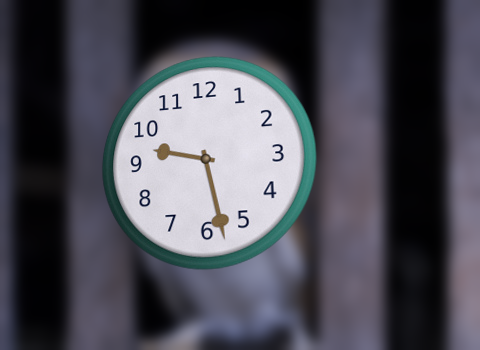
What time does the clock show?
9:28
